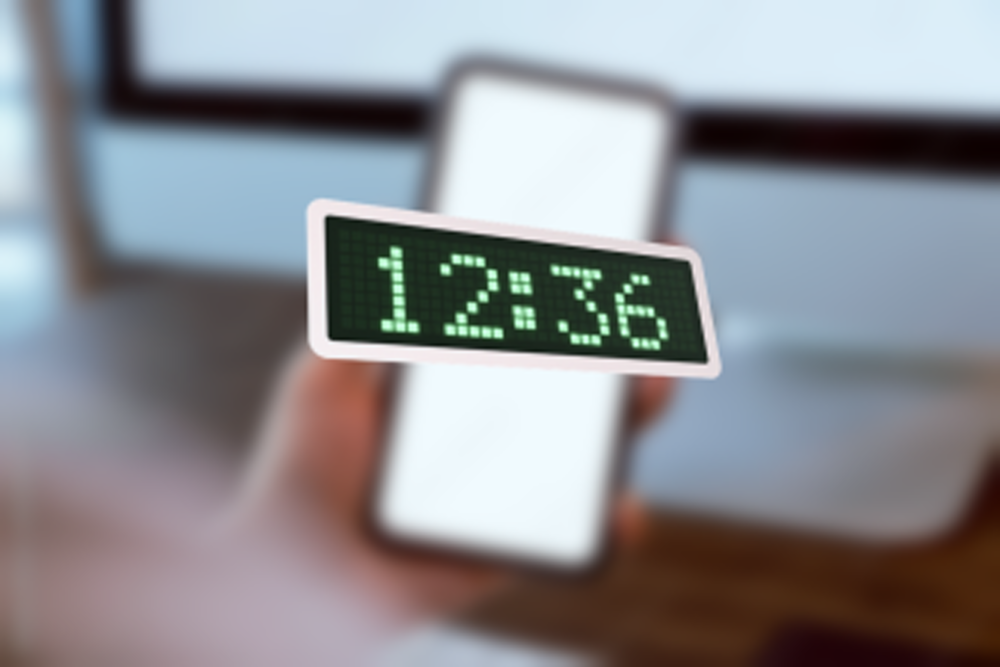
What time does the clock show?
12:36
